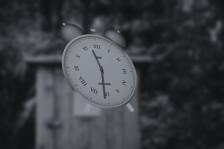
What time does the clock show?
11:31
